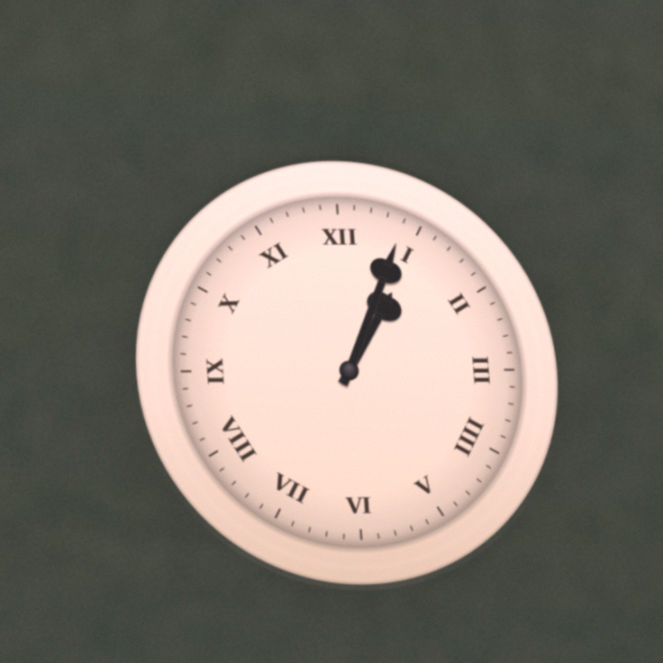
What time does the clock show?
1:04
